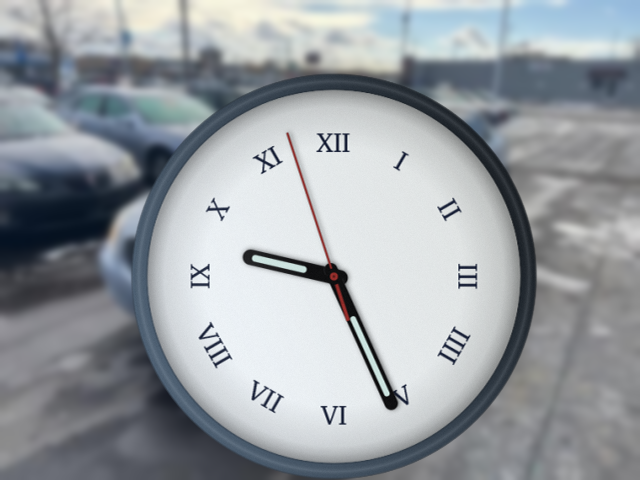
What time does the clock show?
9:25:57
